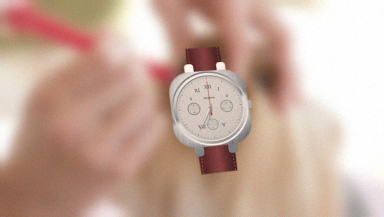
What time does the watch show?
6:35
